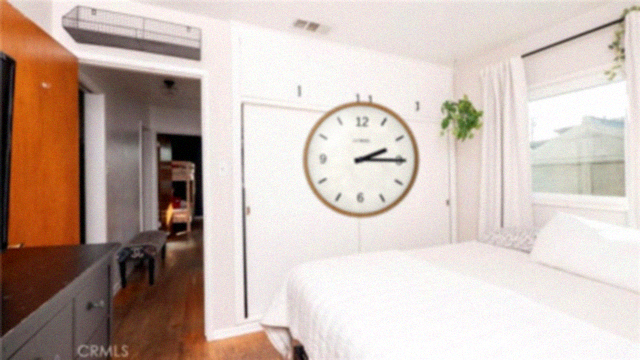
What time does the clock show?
2:15
